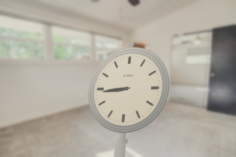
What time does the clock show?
8:44
